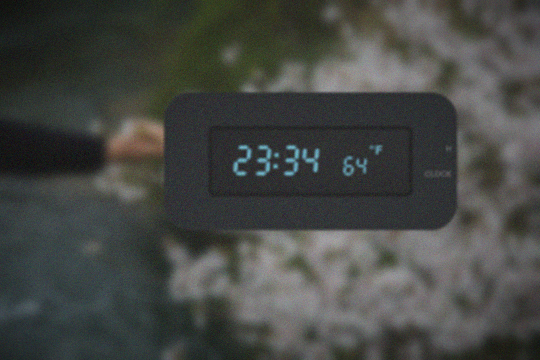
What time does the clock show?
23:34
